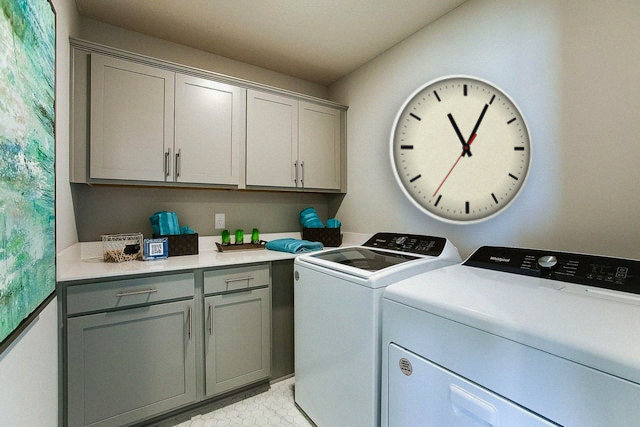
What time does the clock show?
11:04:36
